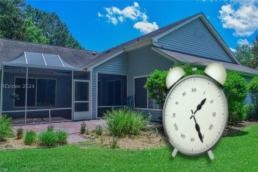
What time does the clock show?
1:26
